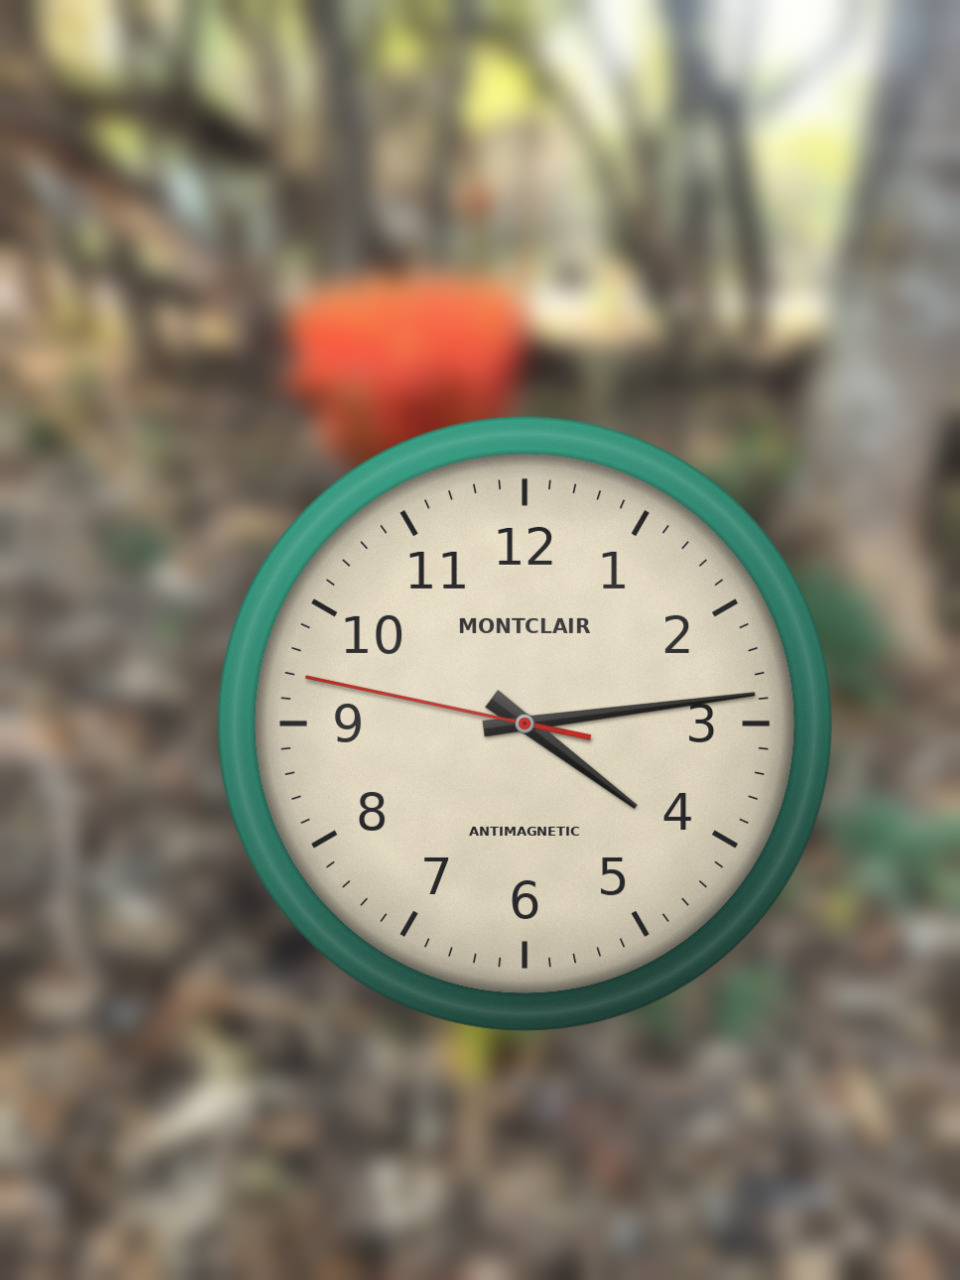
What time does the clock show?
4:13:47
